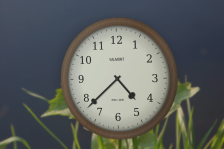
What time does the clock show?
4:38
